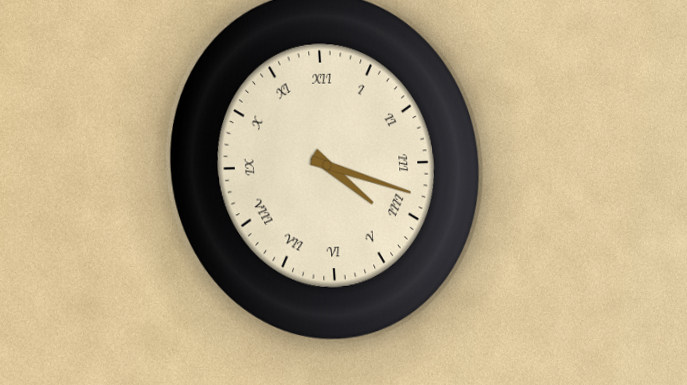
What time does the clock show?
4:18
